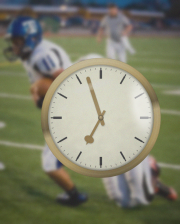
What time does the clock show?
6:57
